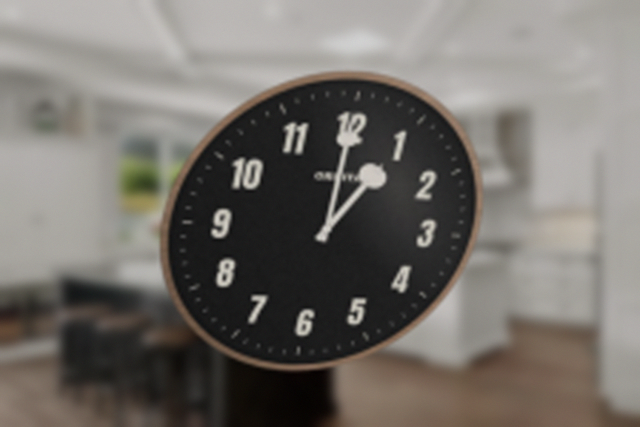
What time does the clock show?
1:00
